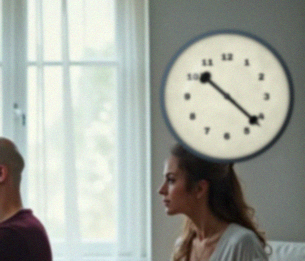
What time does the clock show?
10:22
